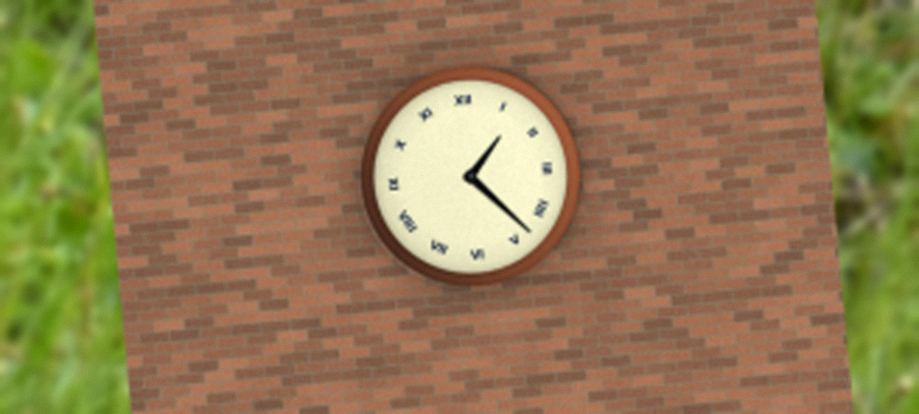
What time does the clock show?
1:23
